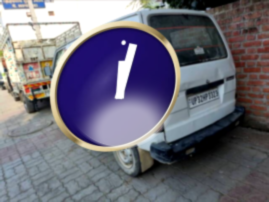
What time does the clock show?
12:02
